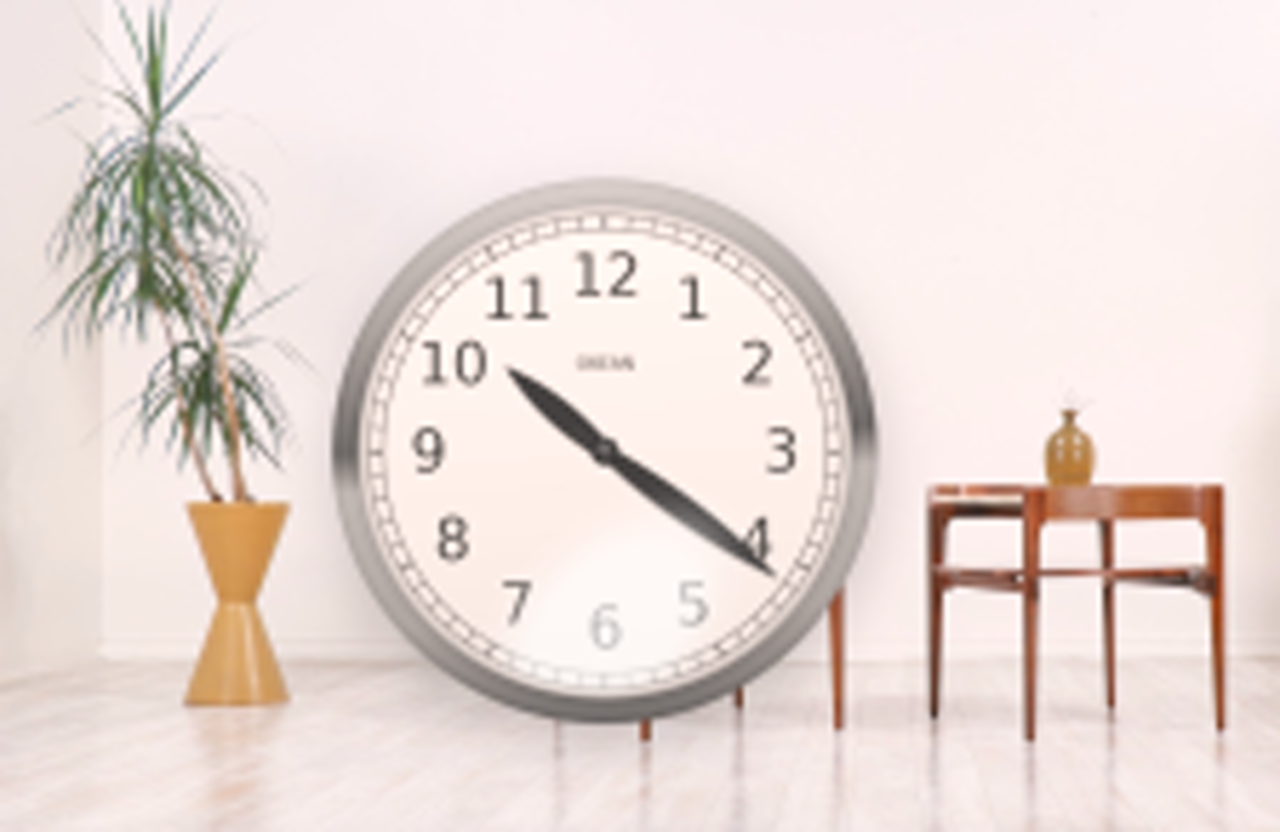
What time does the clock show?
10:21
